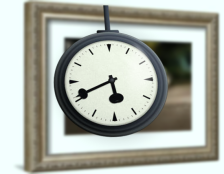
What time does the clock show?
5:41
